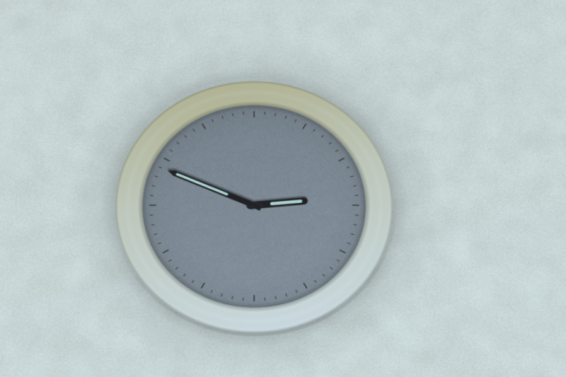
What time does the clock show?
2:49
